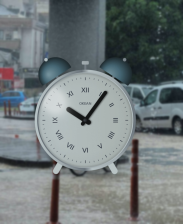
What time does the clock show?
10:06
